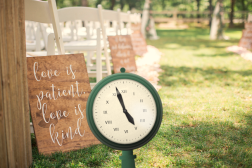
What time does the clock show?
4:57
